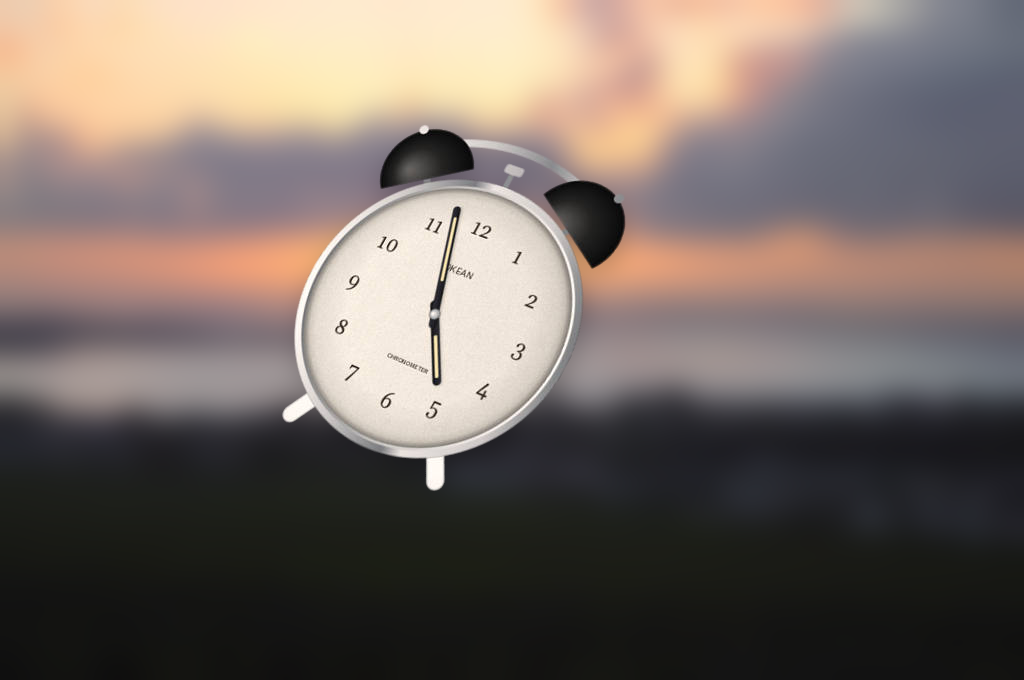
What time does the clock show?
4:57
